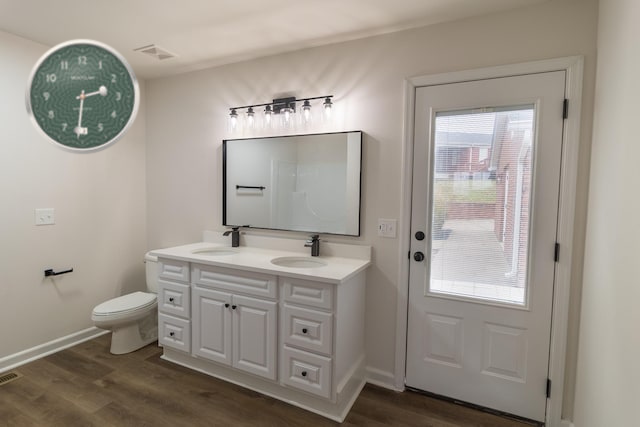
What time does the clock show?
2:31
